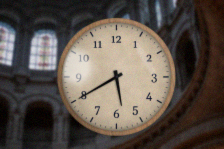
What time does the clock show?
5:40
